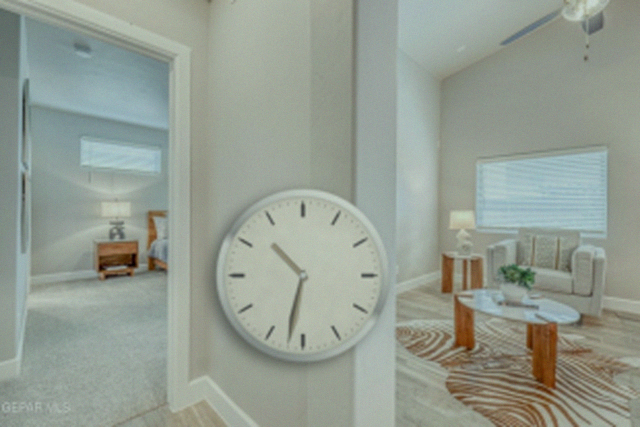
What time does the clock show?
10:32
